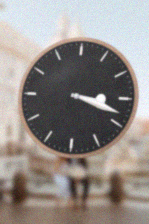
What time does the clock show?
3:18
